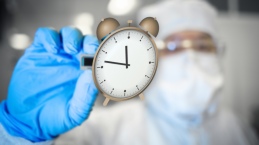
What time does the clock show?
11:47
